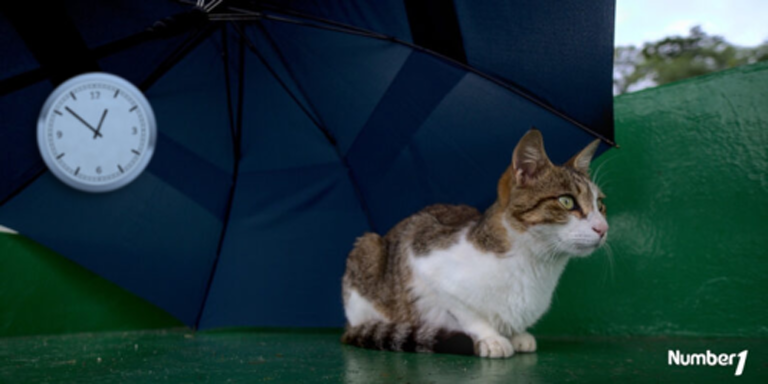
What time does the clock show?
12:52
